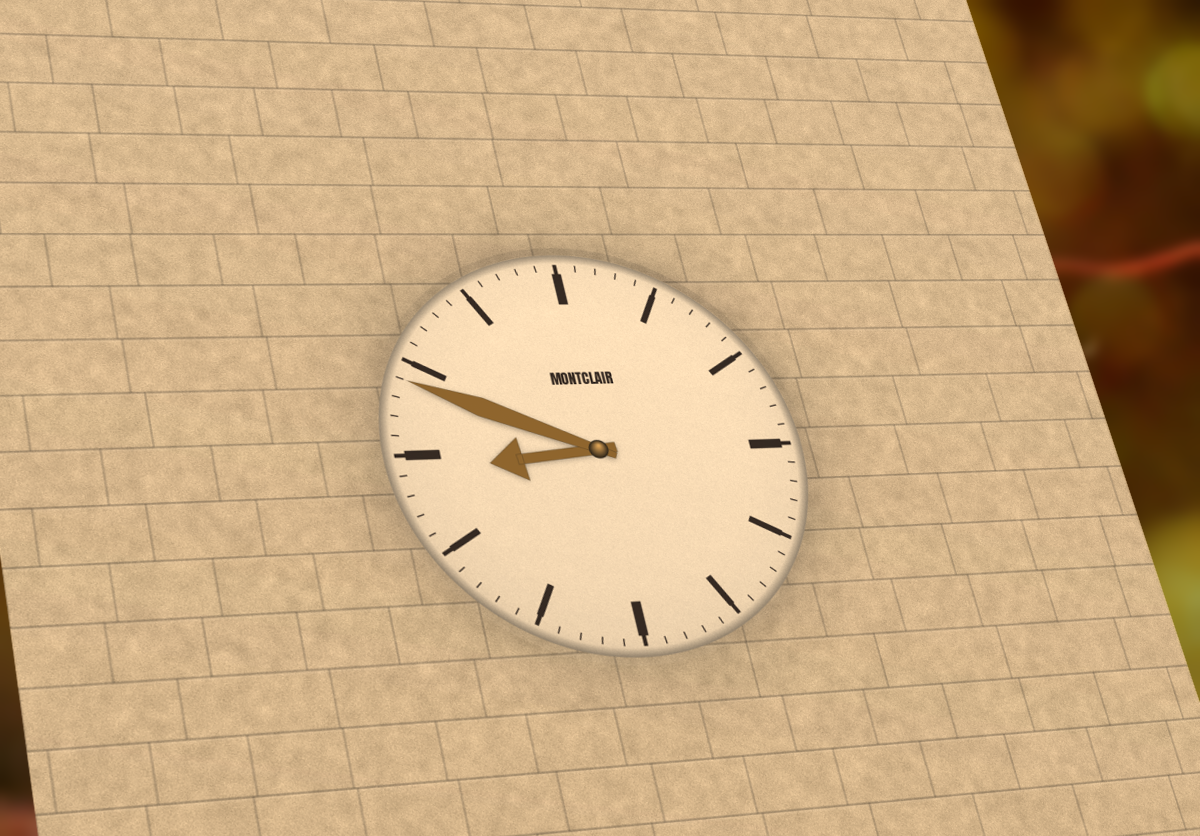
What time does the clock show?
8:49
